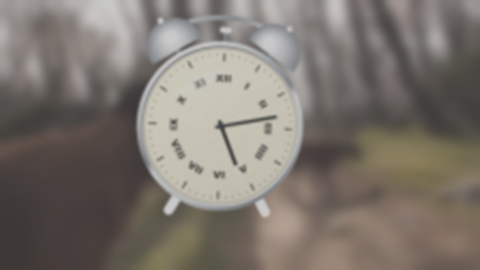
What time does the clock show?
5:13
